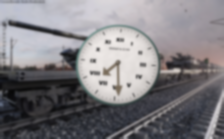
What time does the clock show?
7:29
